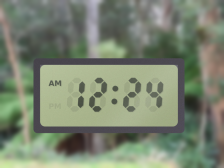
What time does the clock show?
12:24
